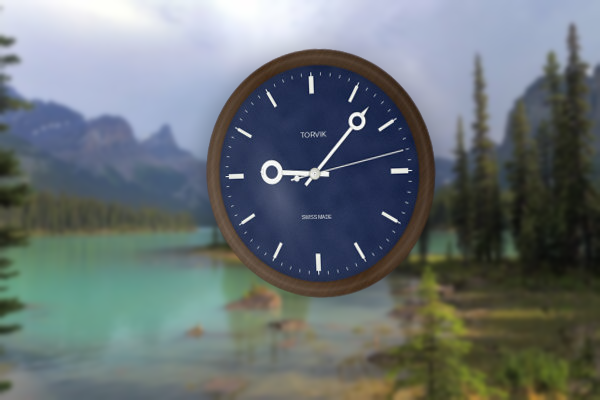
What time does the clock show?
9:07:13
